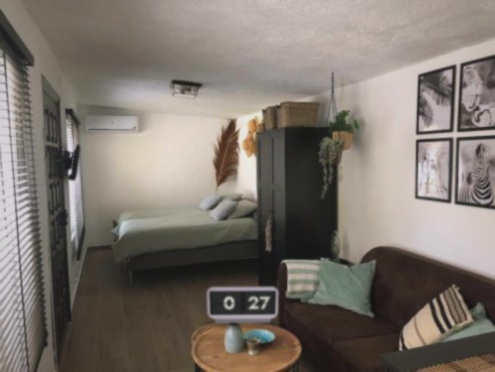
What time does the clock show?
0:27
